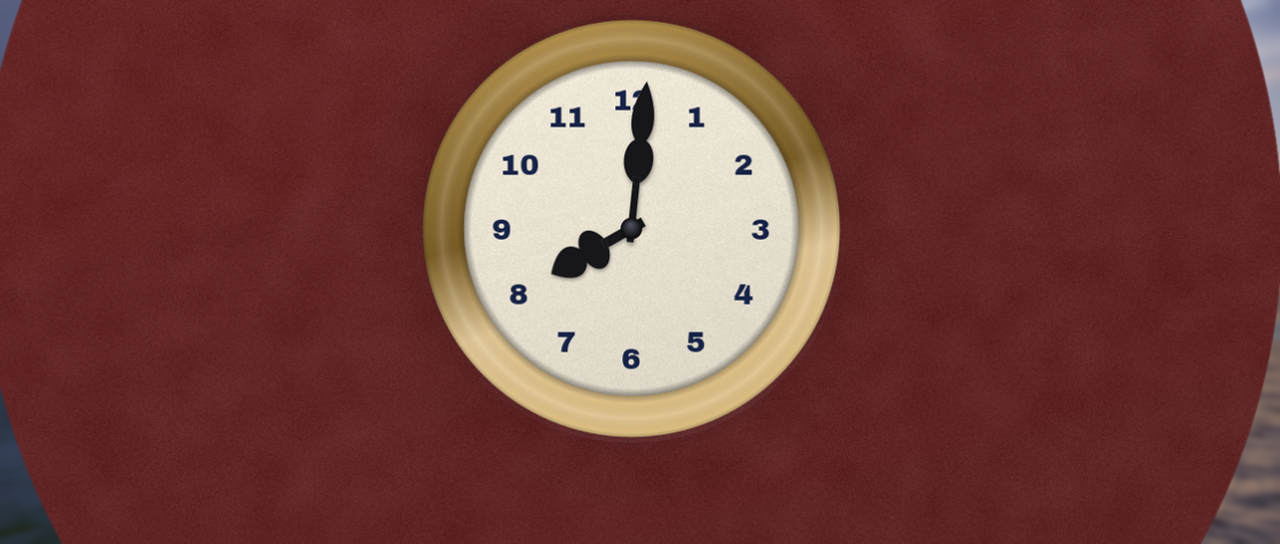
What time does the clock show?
8:01
